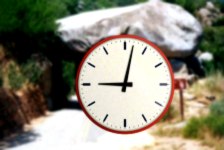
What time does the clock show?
9:02
